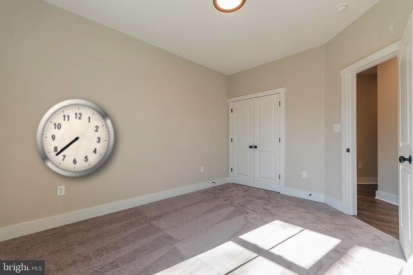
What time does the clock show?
7:38
